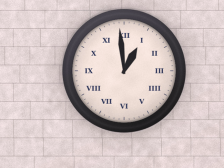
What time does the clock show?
12:59
